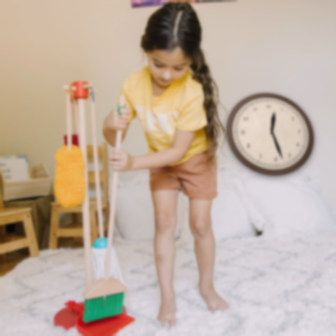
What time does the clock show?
12:28
